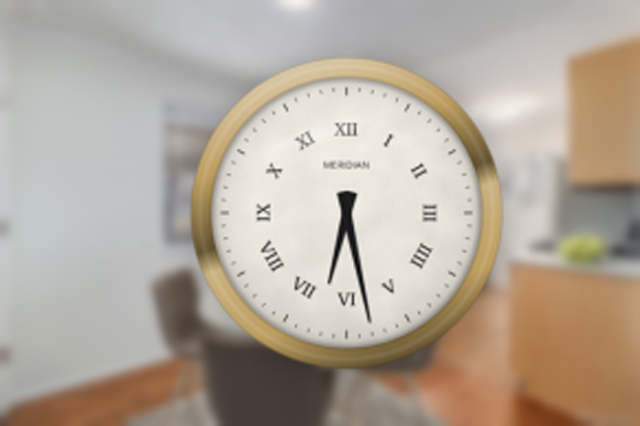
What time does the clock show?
6:28
